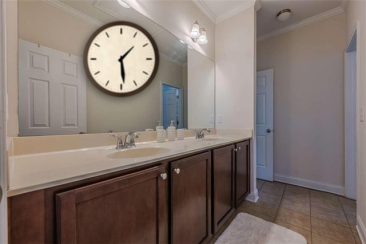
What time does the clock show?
1:29
